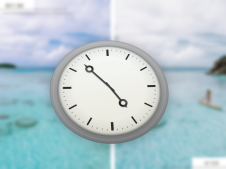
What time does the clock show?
4:53
